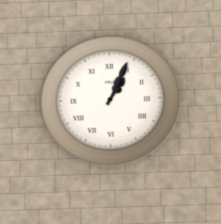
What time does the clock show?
1:04
